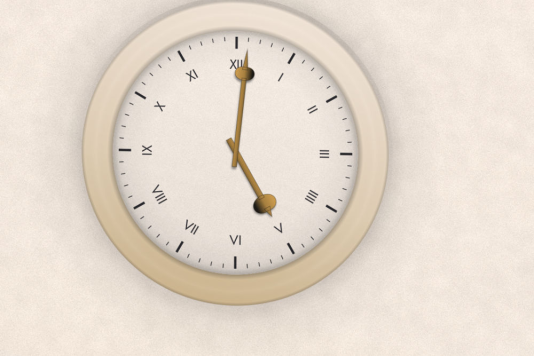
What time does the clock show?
5:01
